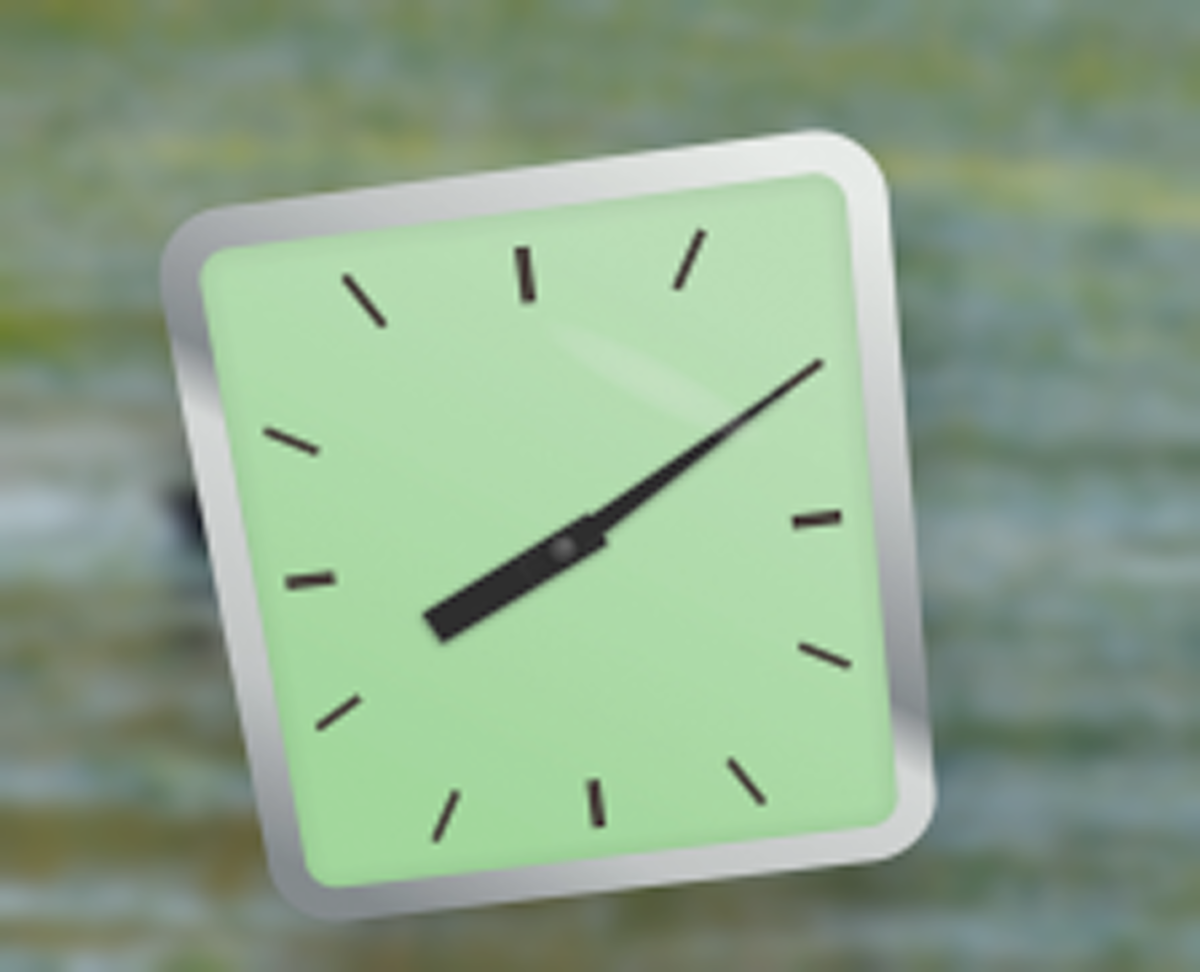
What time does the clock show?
8:10
